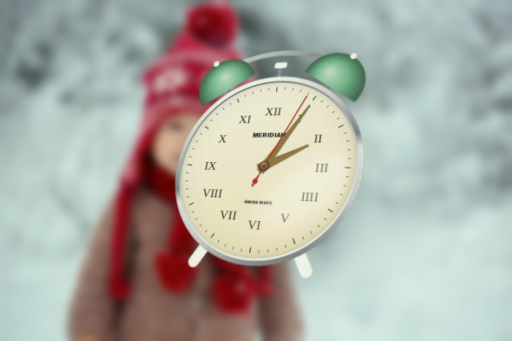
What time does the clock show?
2:05:04
